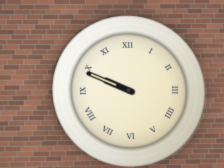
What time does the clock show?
9:49
